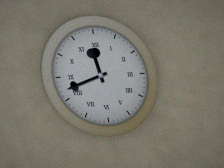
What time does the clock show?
11:42
